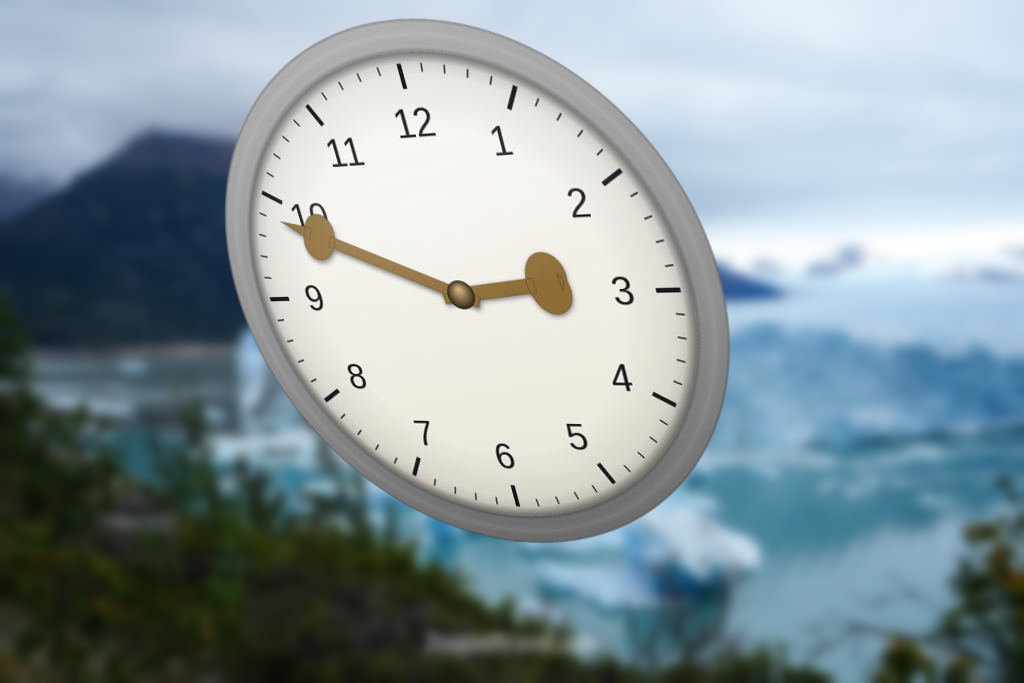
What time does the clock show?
2:49
